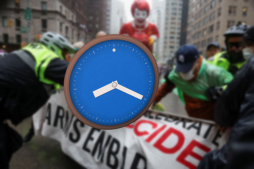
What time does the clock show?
8:20
